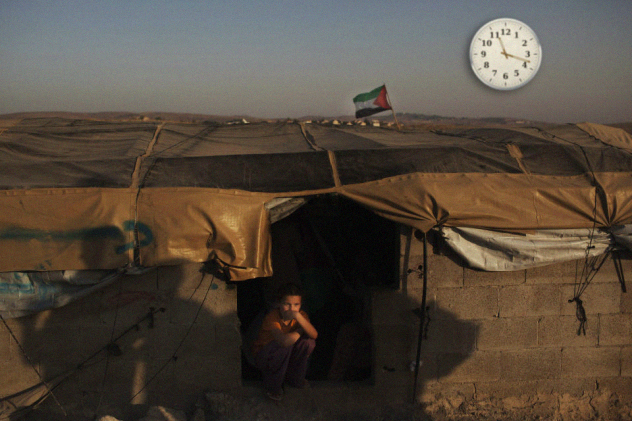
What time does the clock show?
11:18
